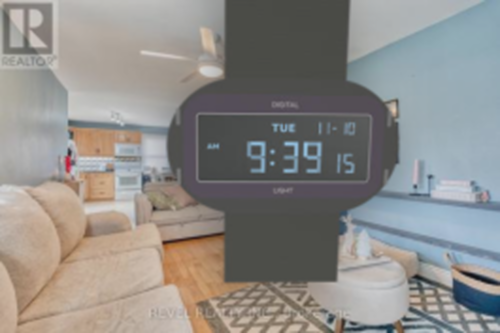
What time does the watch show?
9:39:15
